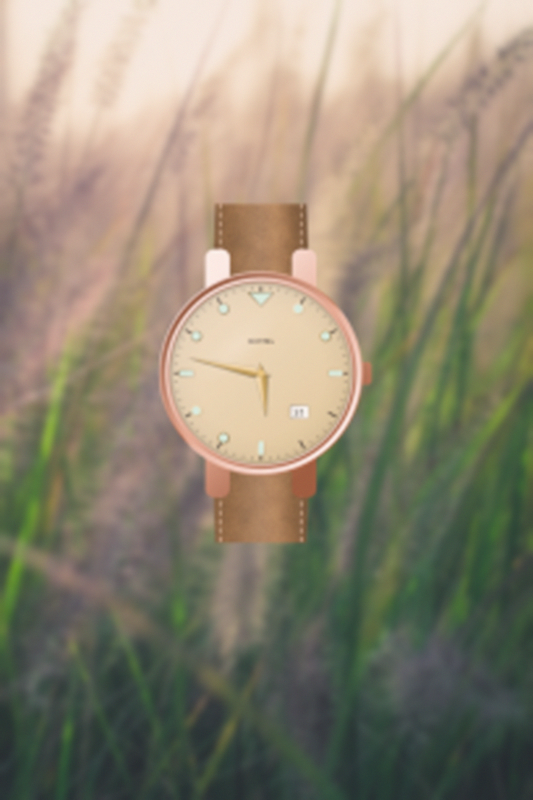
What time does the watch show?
5:47
